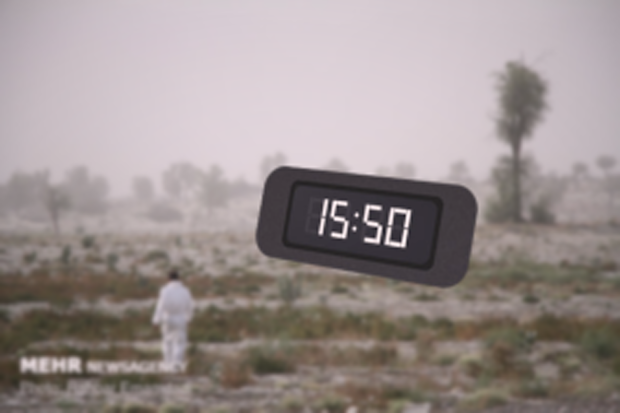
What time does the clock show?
15:50
